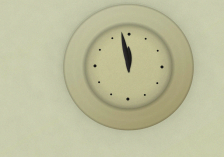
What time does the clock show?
11:58
